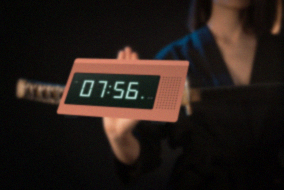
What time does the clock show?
7:56
